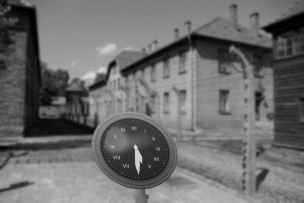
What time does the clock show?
5:30
